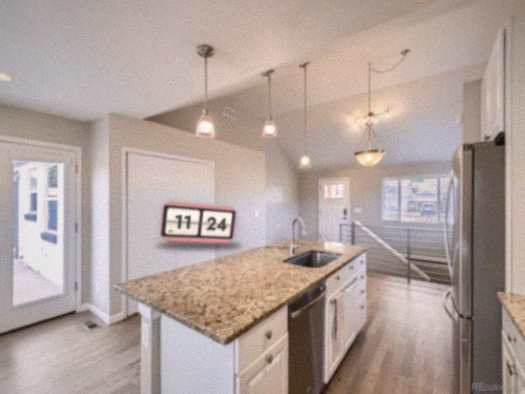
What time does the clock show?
11:24
